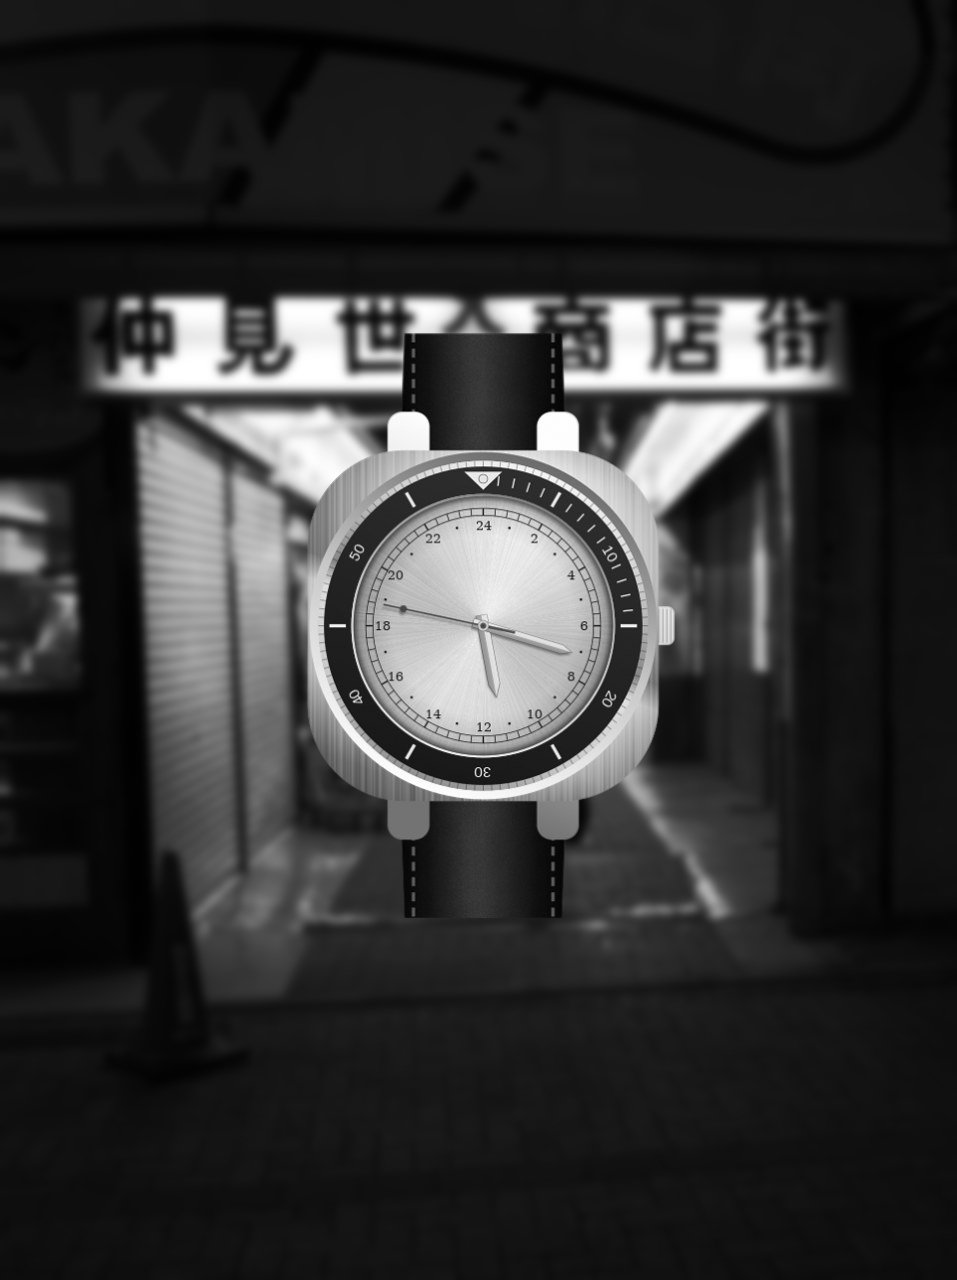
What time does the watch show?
11:17:47
